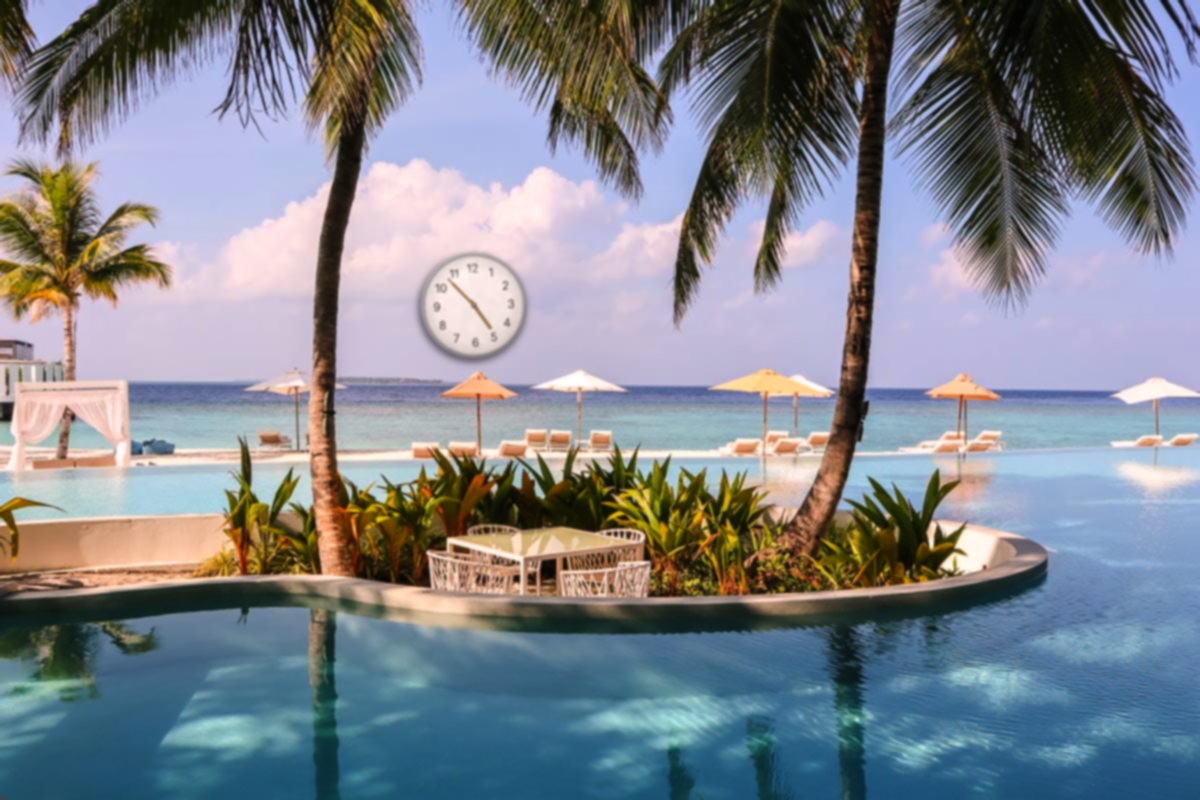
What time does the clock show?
4:53
